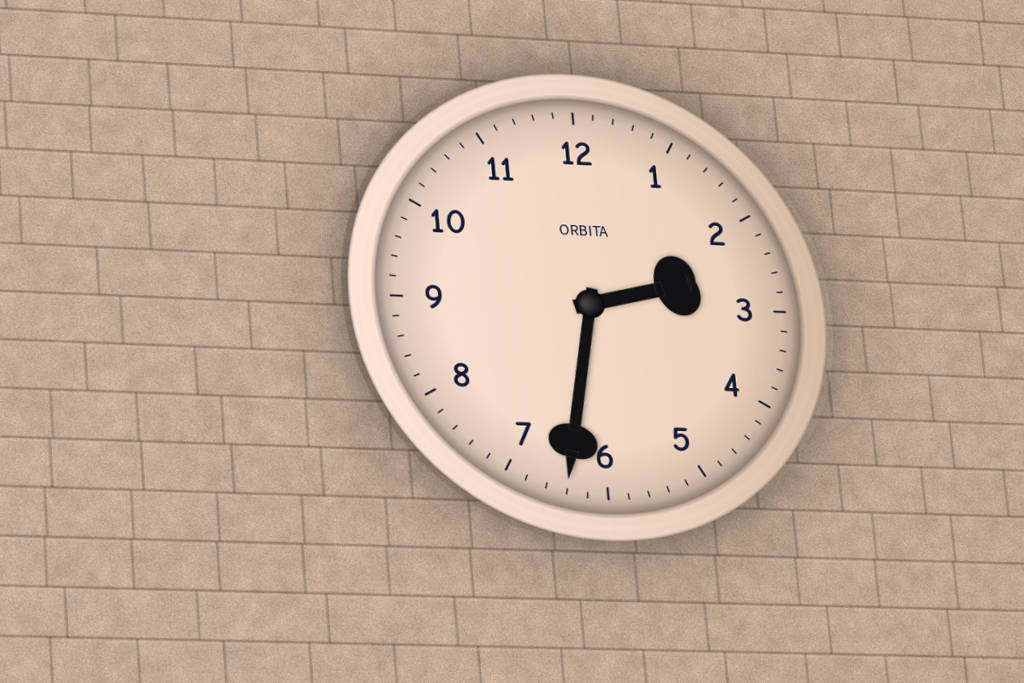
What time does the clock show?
2:32
